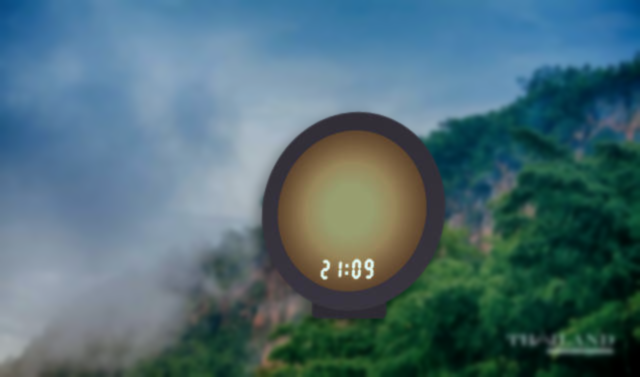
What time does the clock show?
21:09
